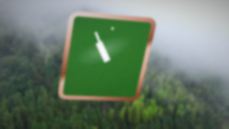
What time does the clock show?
10:55
